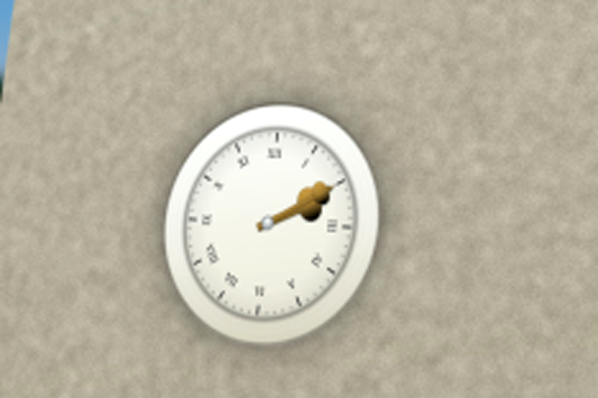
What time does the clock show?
2:10
